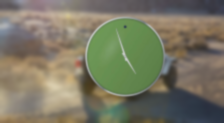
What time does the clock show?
4:57
